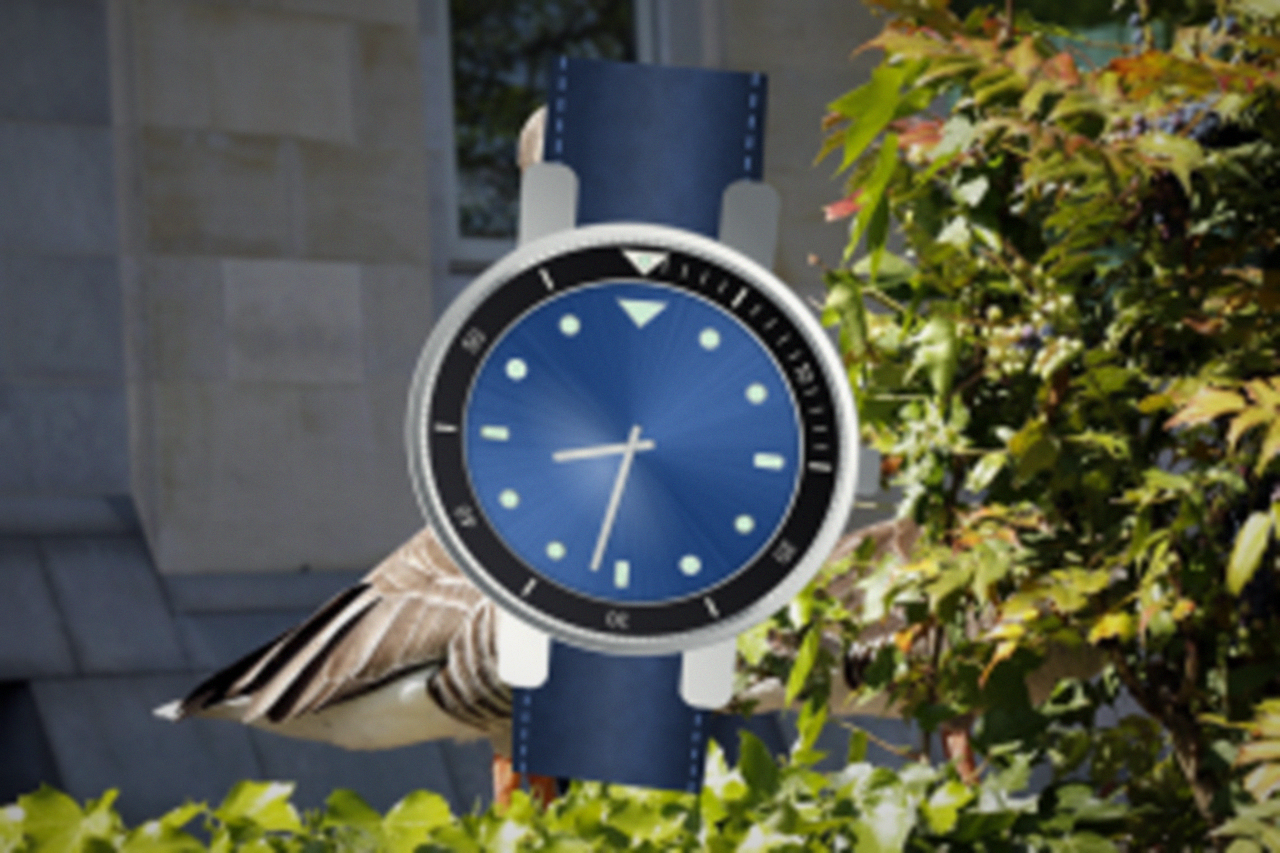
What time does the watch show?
8:32
